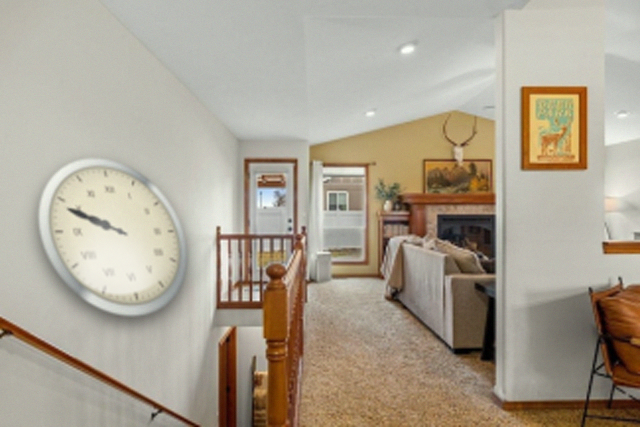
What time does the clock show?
9:49
